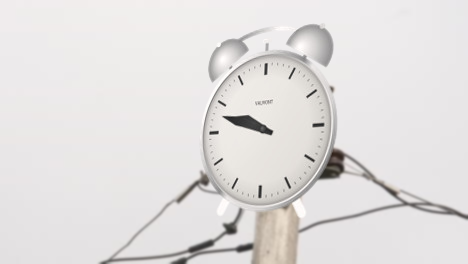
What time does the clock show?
9:48
